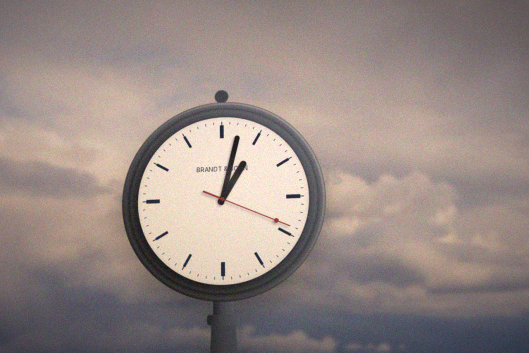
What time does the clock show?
1:02:19
